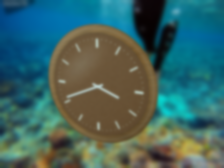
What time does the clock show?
3:41
